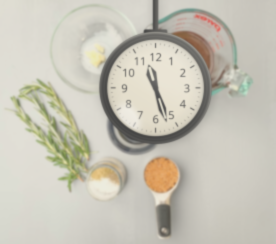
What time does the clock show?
11:27
